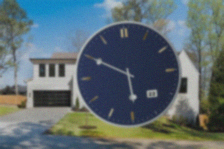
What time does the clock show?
5:50
